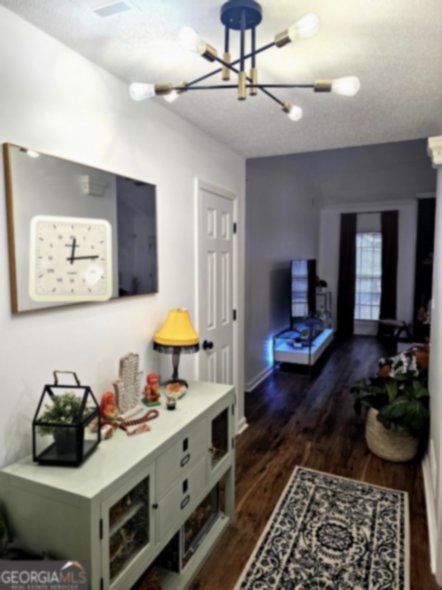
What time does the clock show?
12:14
